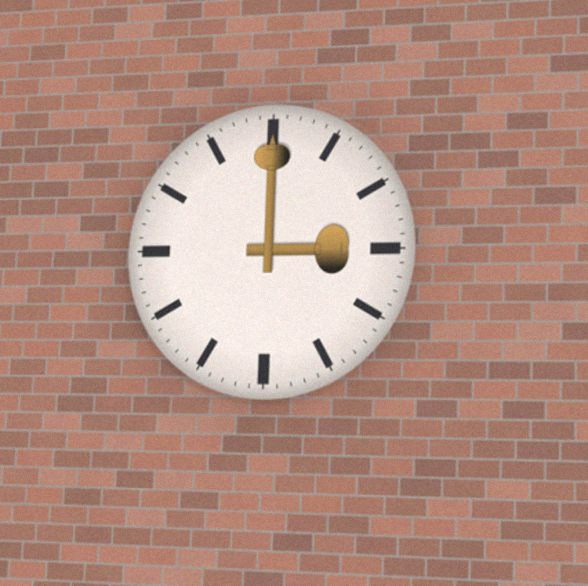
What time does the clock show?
3:00
